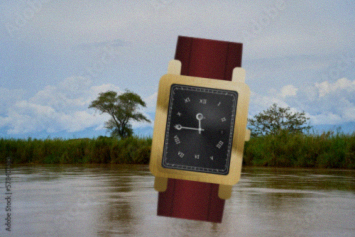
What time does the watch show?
11:45
